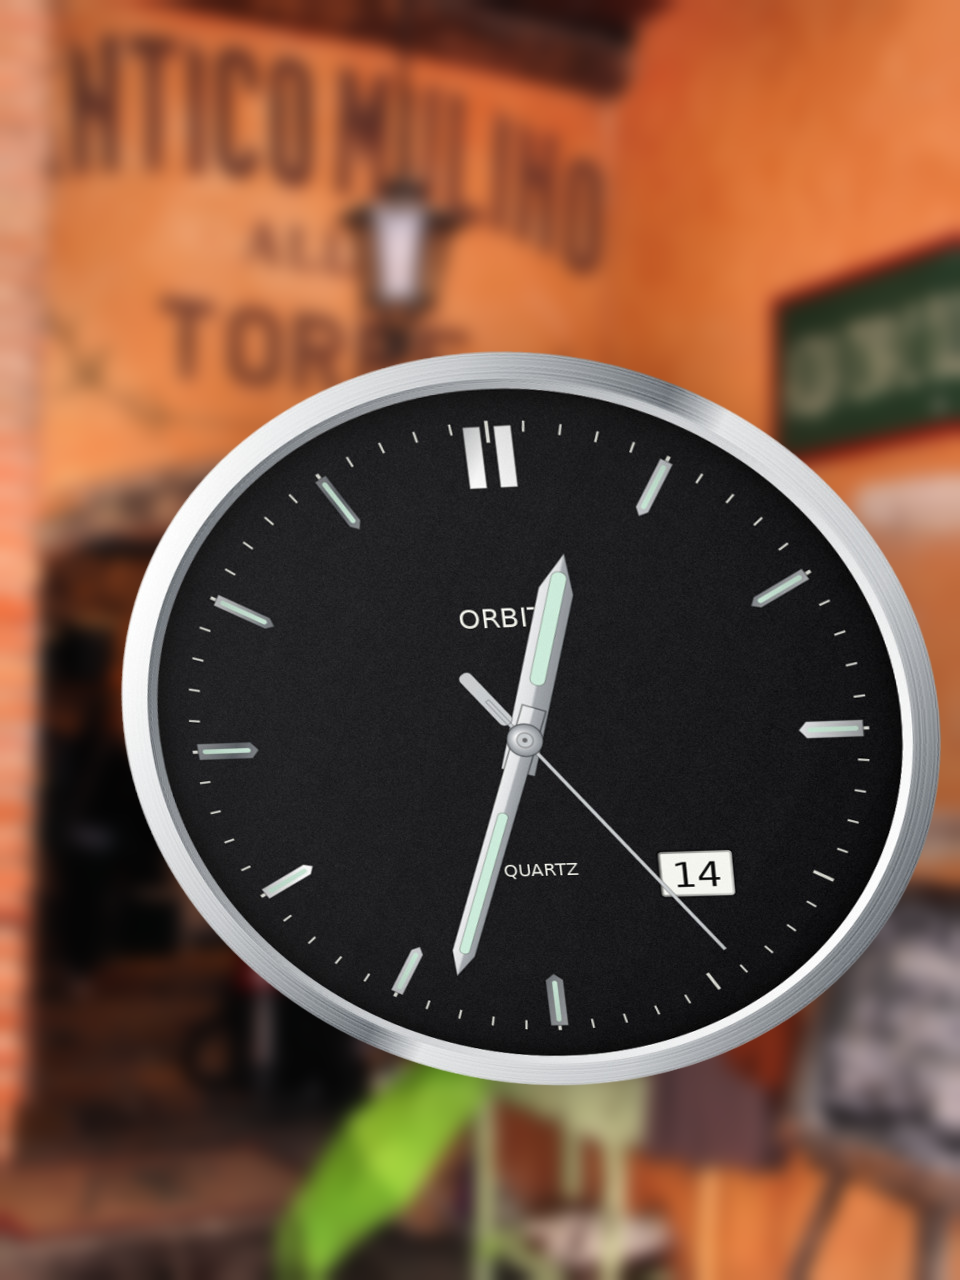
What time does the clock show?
12:33:24
